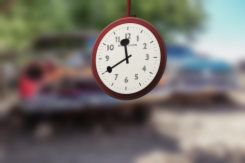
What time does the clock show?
11:40
